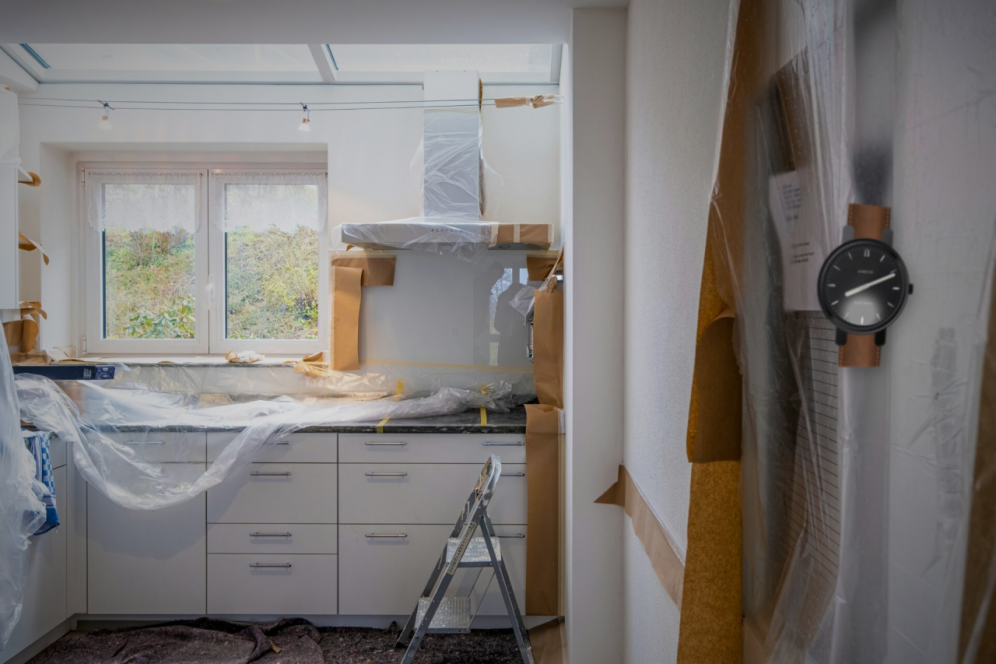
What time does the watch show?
8:11
